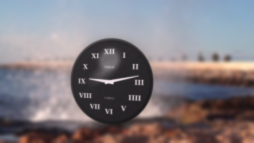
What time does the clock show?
9:13
